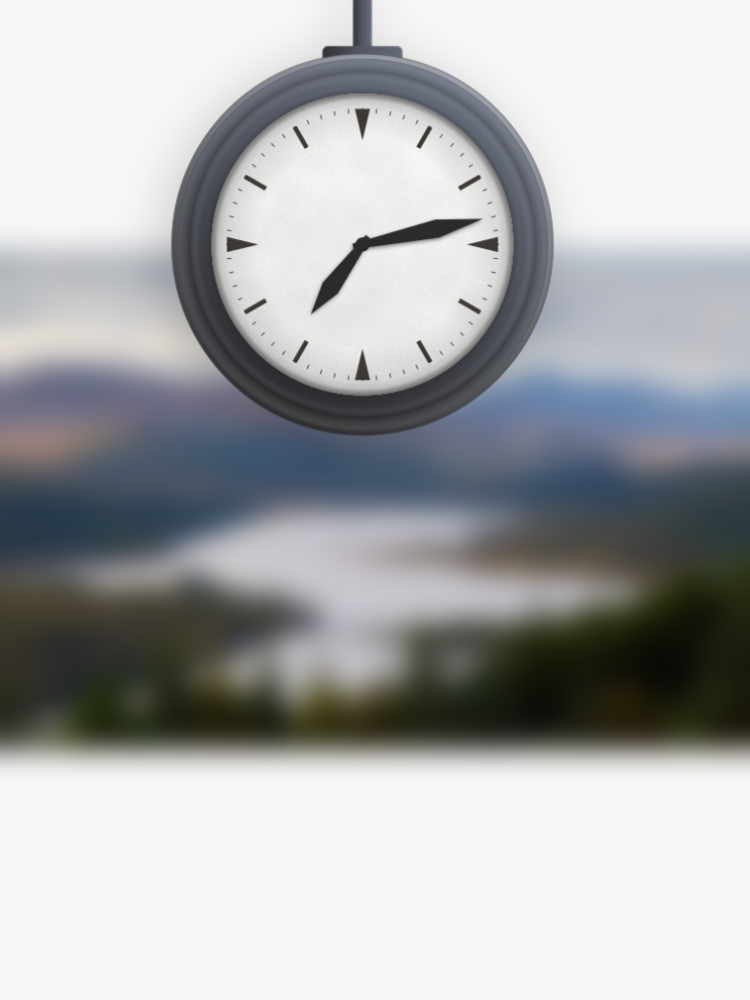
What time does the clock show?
7:13
